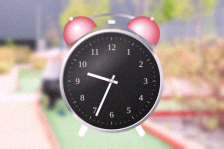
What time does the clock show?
9:34
